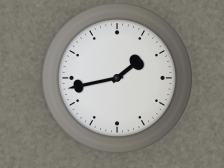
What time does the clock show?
1:43
